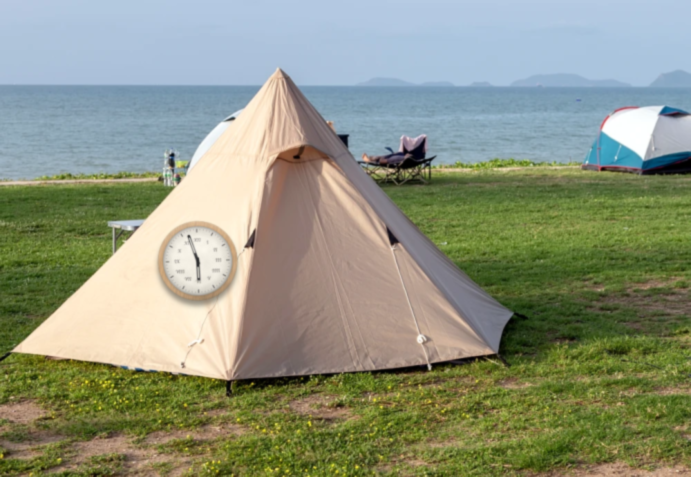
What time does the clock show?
5:57
